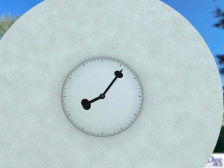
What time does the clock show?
8:06
